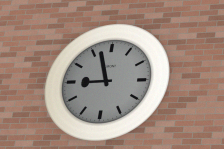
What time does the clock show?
8:57
